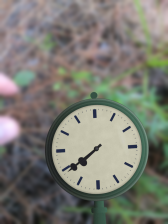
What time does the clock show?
7:39
